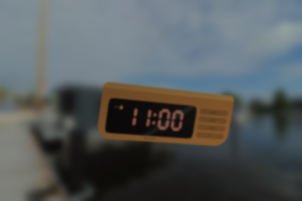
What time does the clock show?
11:00
